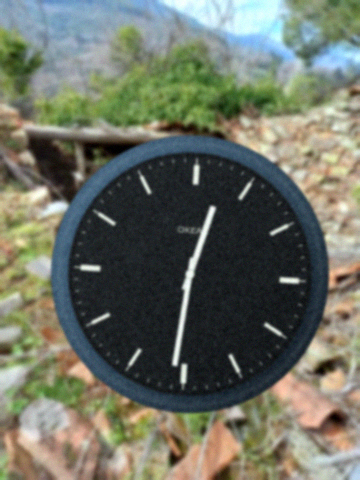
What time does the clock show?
12:31
